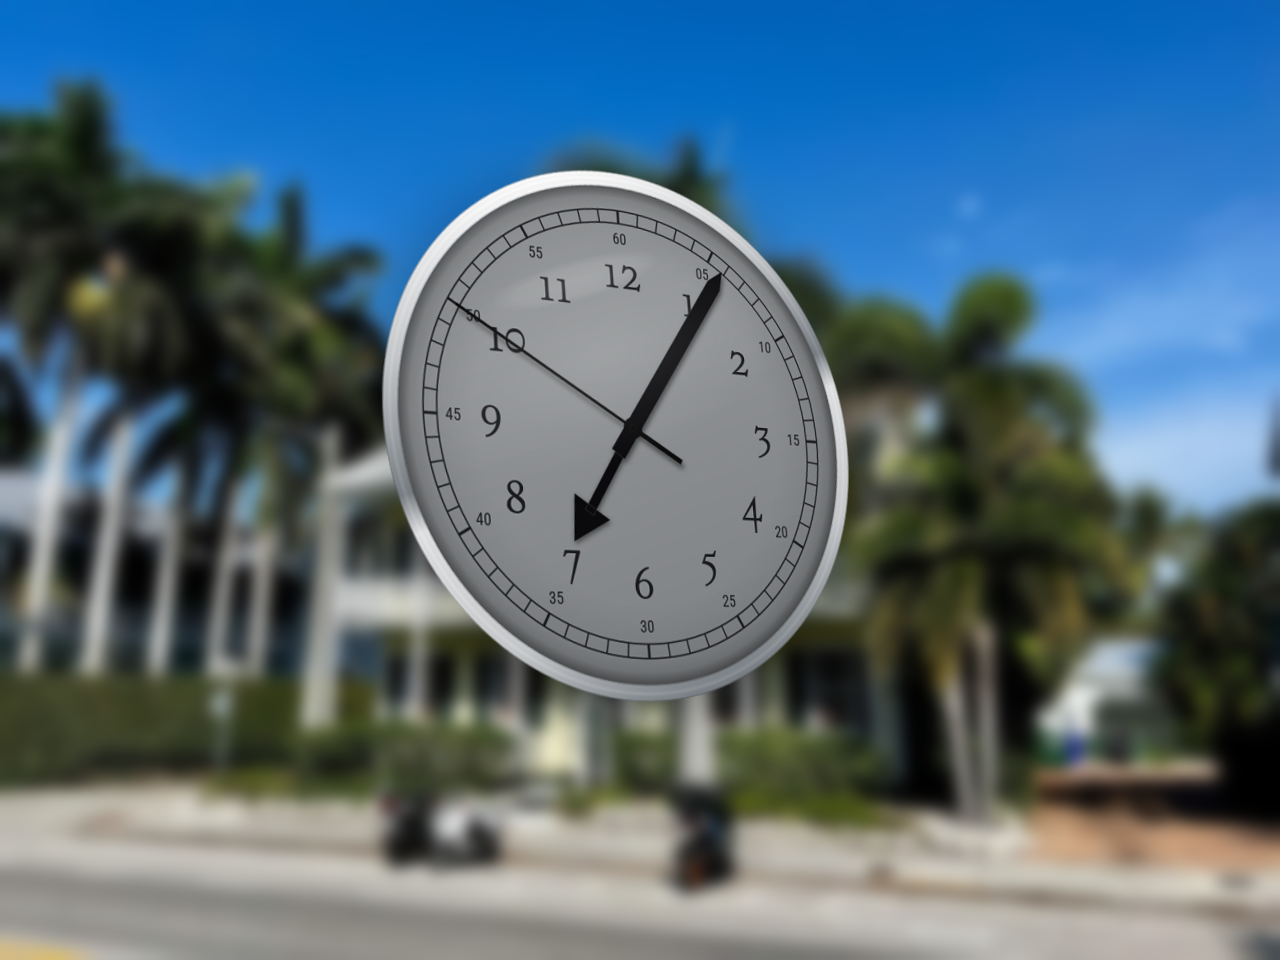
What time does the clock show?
7:05:50
